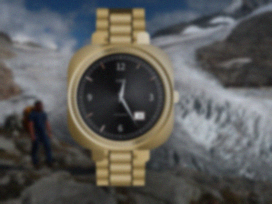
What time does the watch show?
12:25
